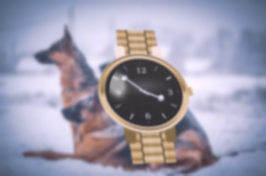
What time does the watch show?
3:52
